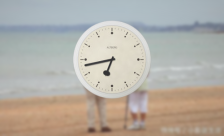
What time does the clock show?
6:43
